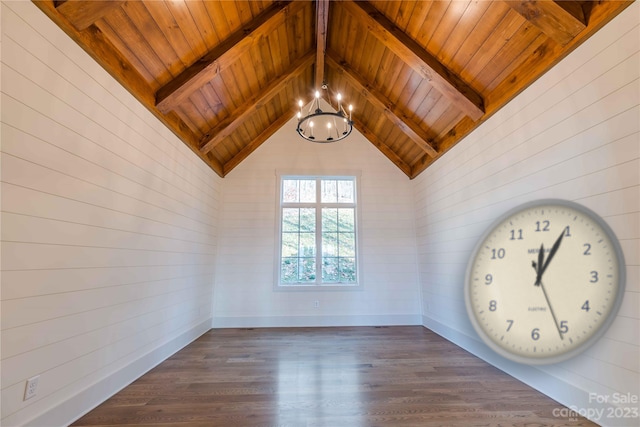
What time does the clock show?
12:04:26
